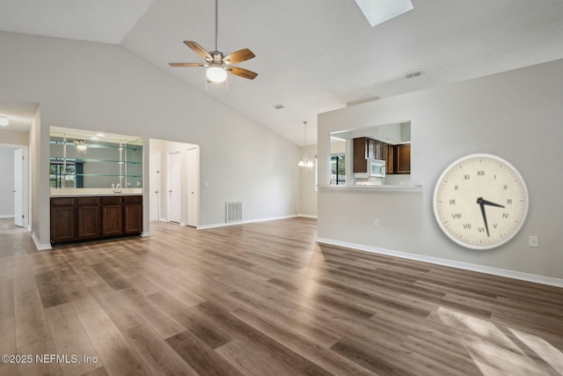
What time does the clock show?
3:28
